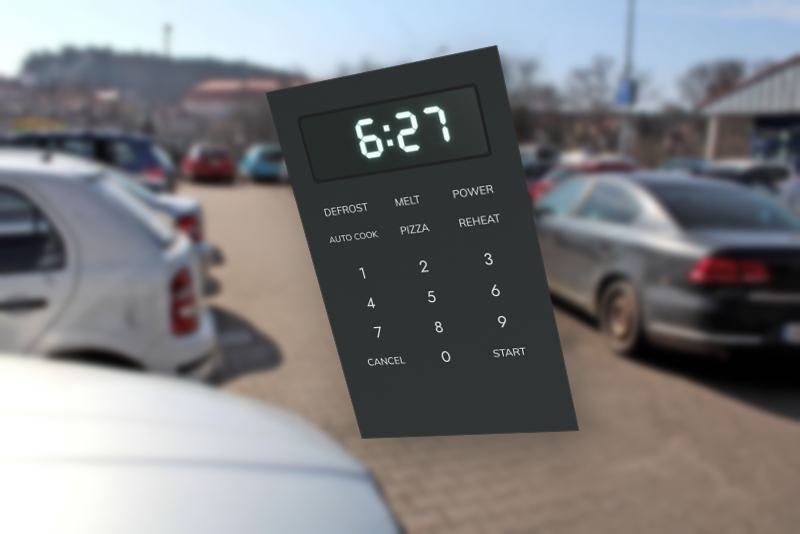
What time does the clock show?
6:27
